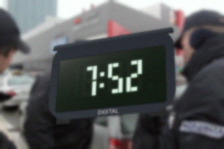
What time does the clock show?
7:52
